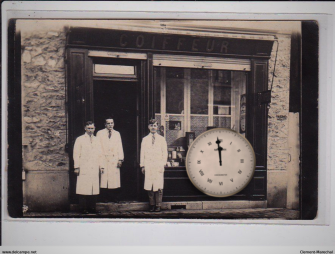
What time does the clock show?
11:59
